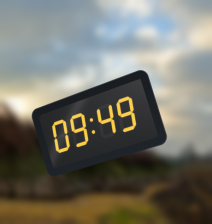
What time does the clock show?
9:49
